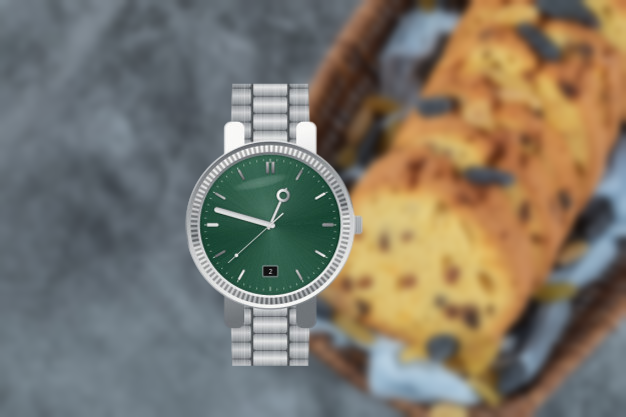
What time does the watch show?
12:47:38
